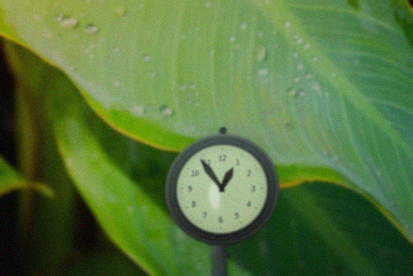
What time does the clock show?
12:54
